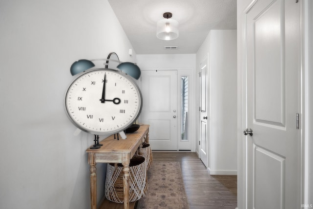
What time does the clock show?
3:00
